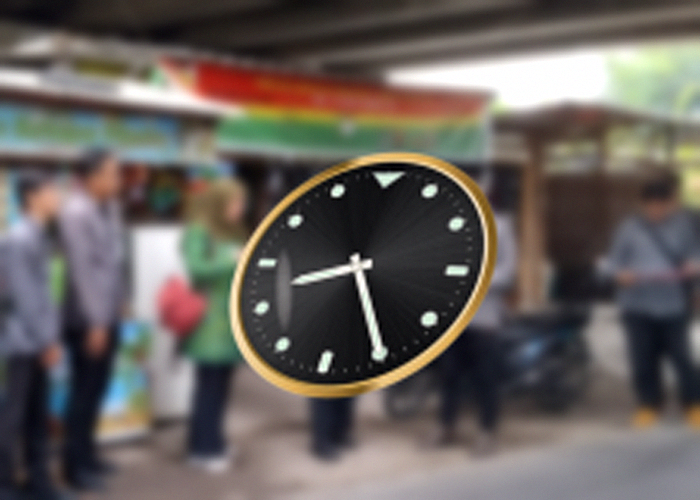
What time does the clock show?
8:25
